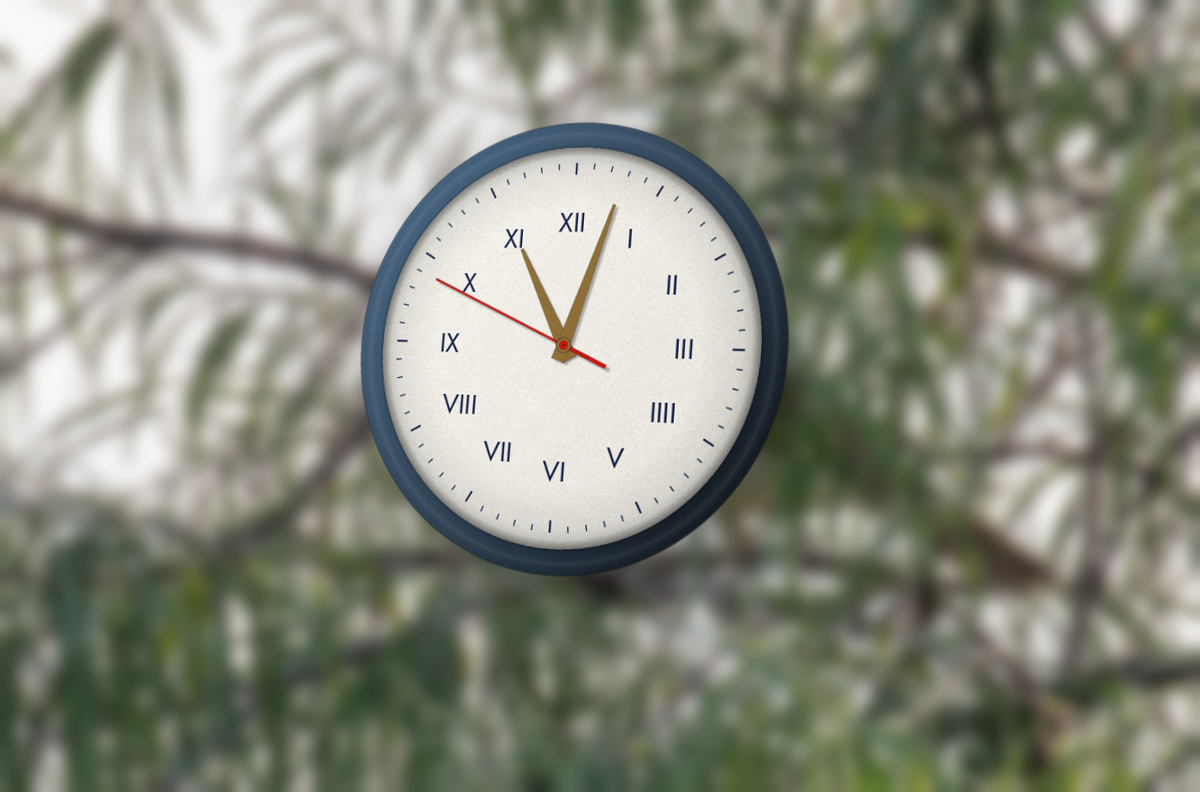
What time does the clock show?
11:02:49
